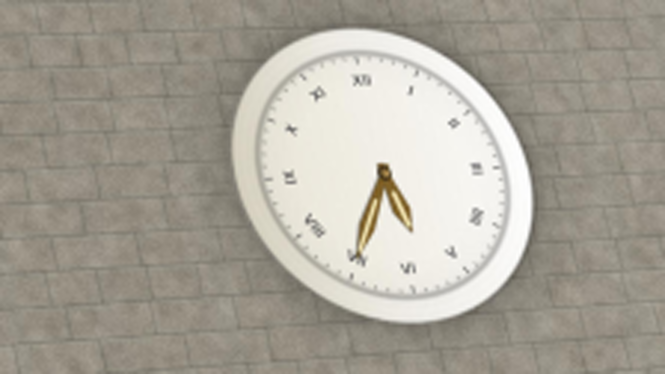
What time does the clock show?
5:35
